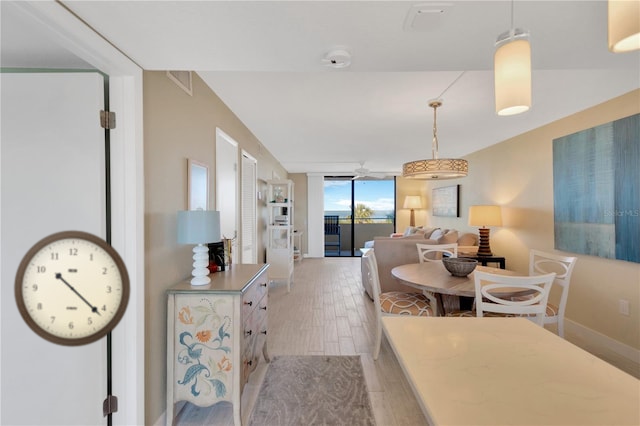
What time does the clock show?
10:22
